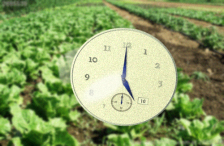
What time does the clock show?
5:00
